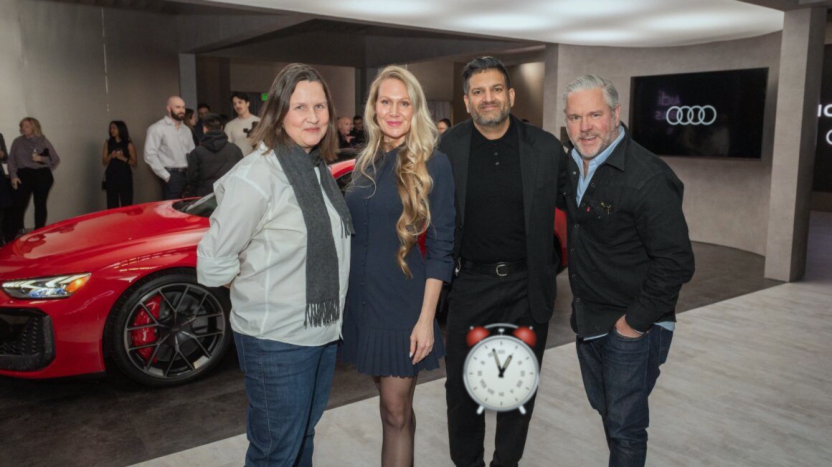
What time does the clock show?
12:57
